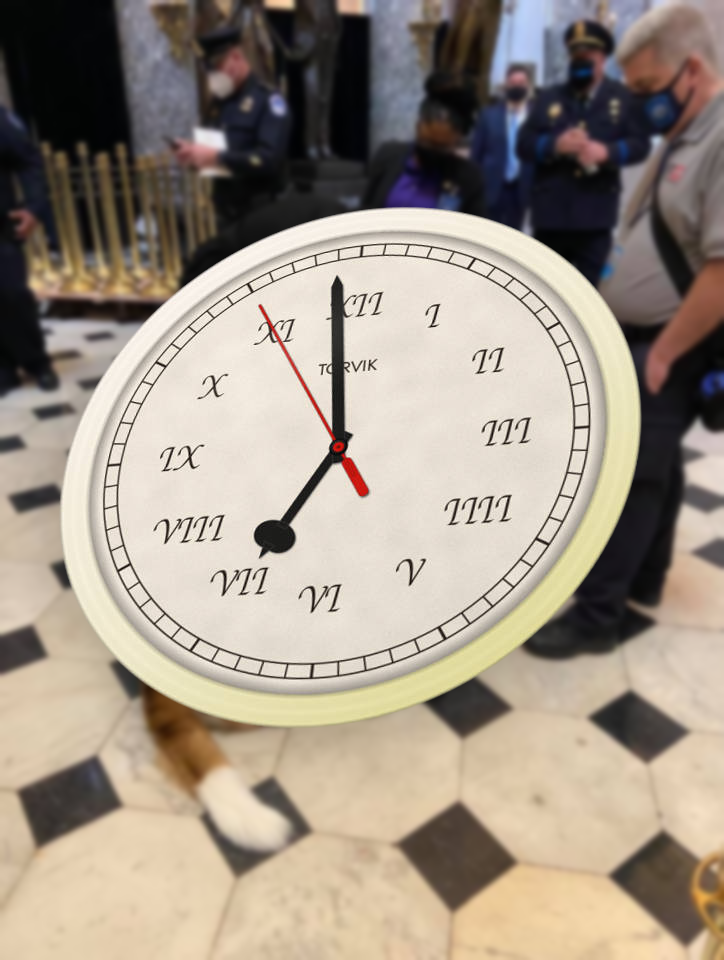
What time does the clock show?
6:58:55
